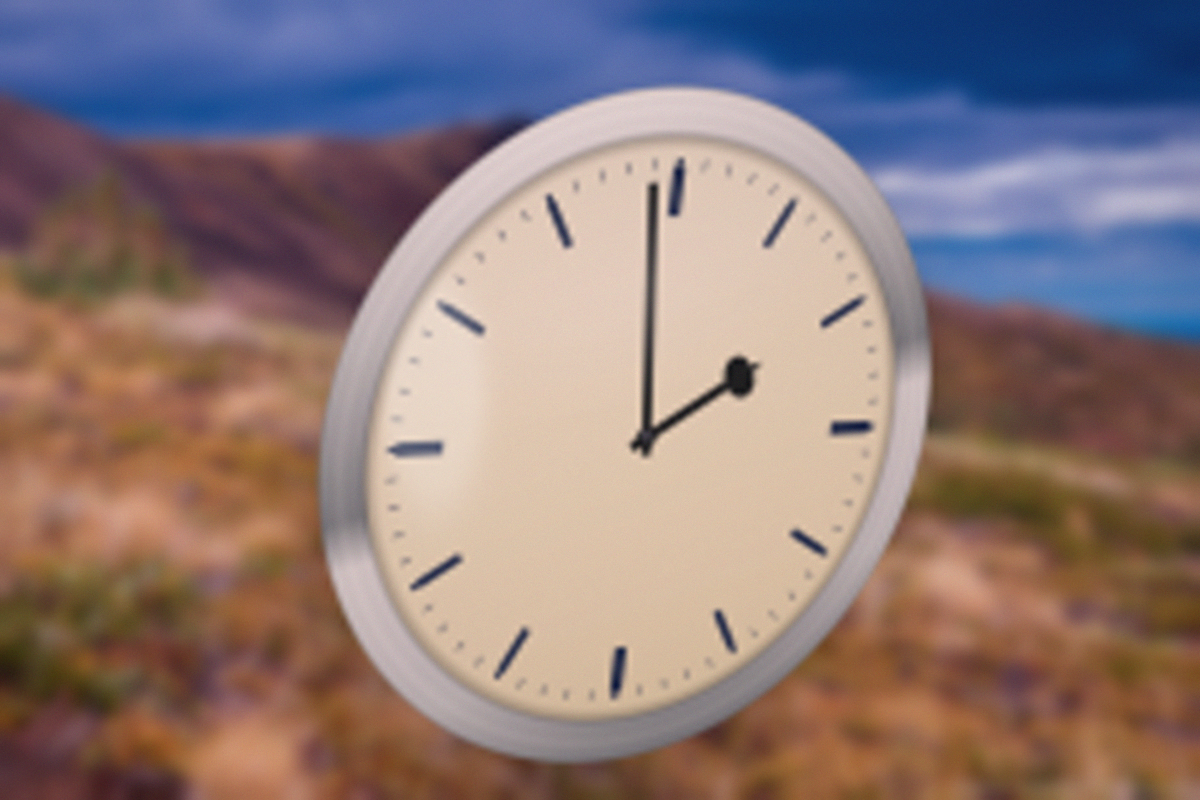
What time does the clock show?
1:59
